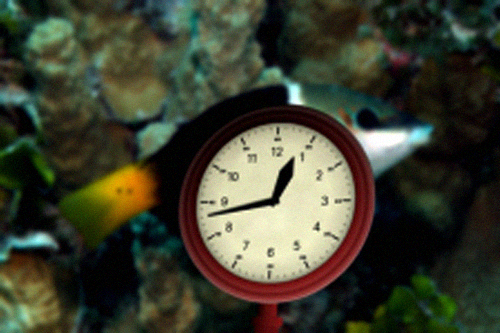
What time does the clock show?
12:43
